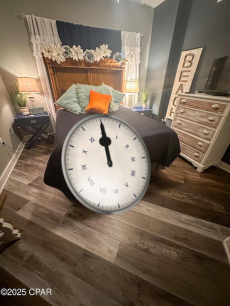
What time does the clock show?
12:00
